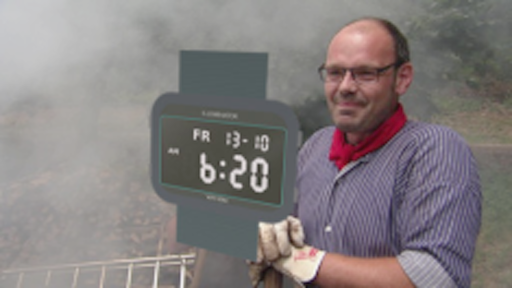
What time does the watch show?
6:20
